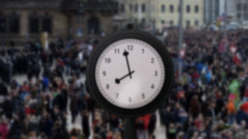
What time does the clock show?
7:58
